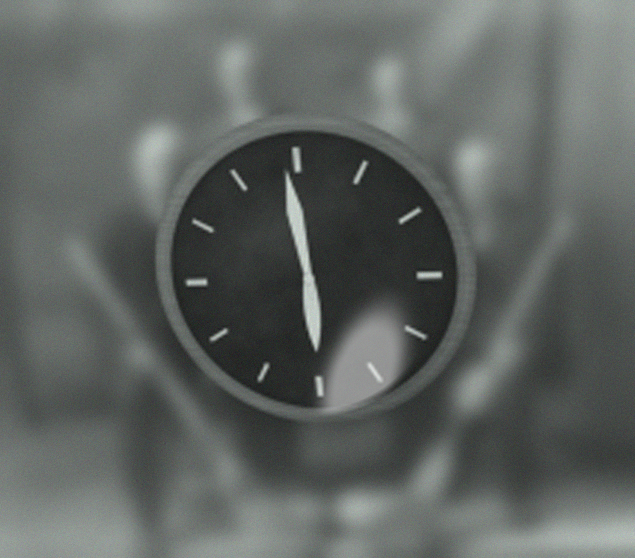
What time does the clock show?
5:59
